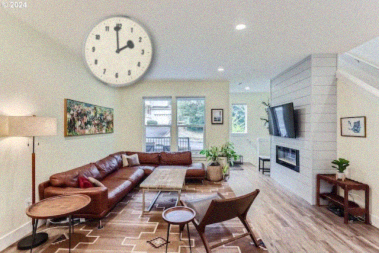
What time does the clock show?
1:59
